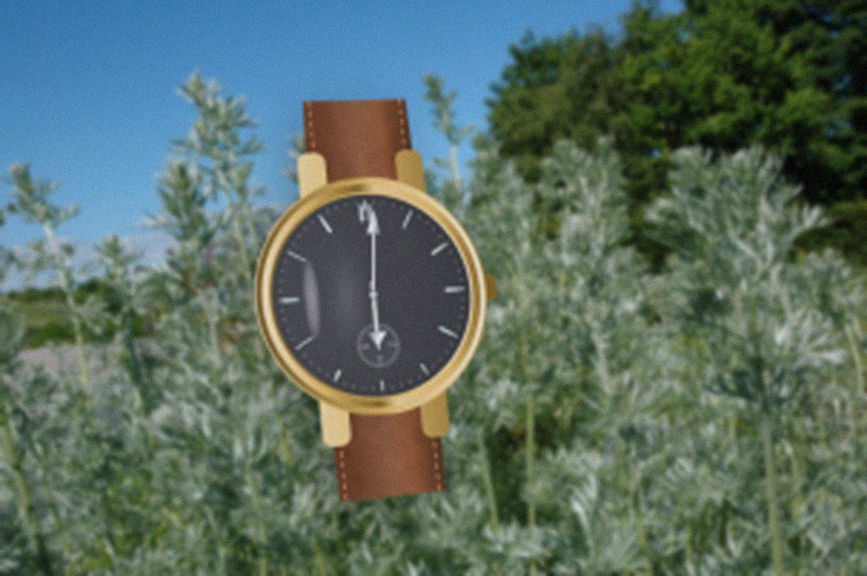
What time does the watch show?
6:01
